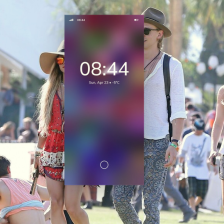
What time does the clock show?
8:44
